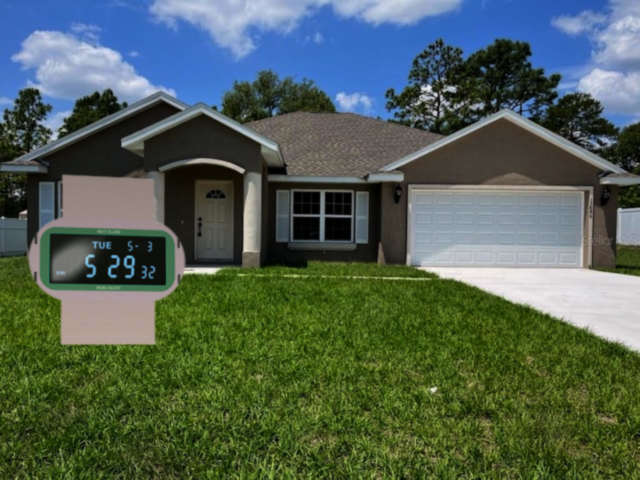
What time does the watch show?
5:29:32
